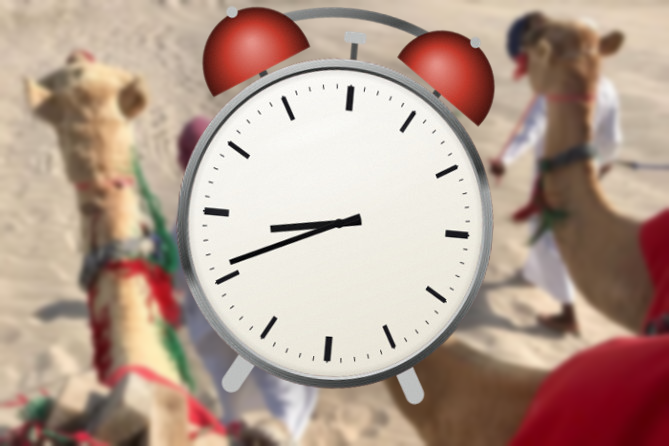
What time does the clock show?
8:41
